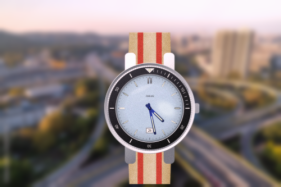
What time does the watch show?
4:28
